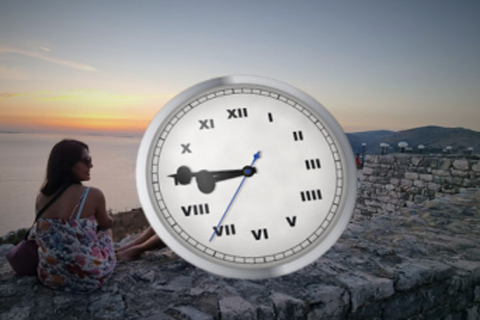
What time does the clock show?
8:45:36
